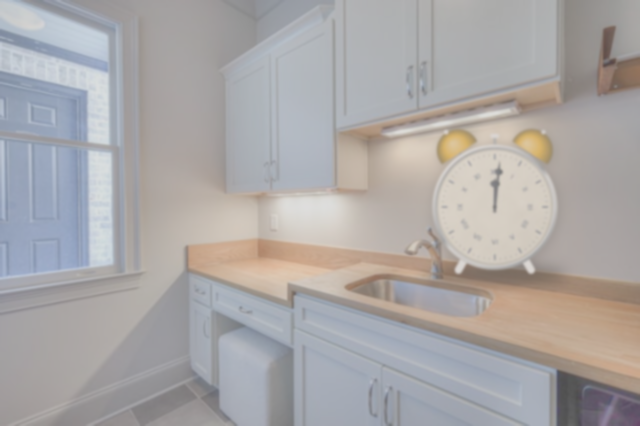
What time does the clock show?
12:01
